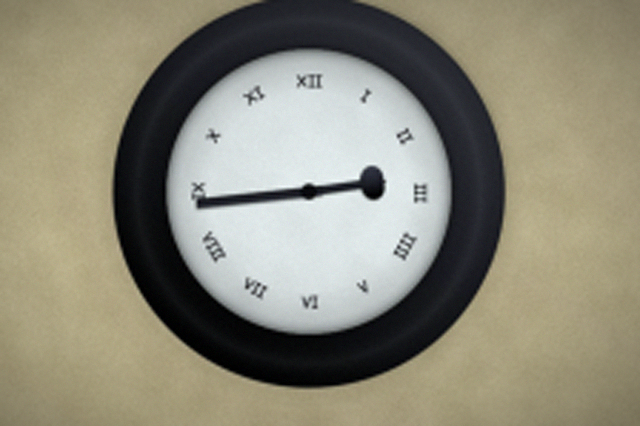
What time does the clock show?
2:44
